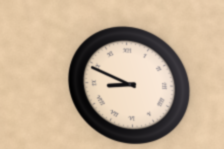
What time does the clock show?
8:49
